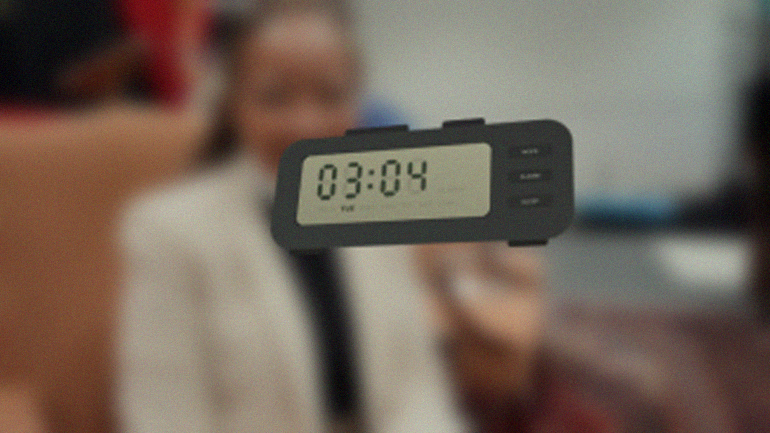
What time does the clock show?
3:04
